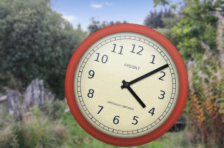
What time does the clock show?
4:08
